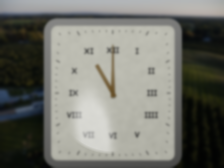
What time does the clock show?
11:00
